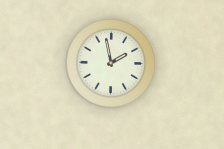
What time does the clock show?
1:58
